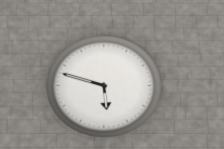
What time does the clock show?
5:48
